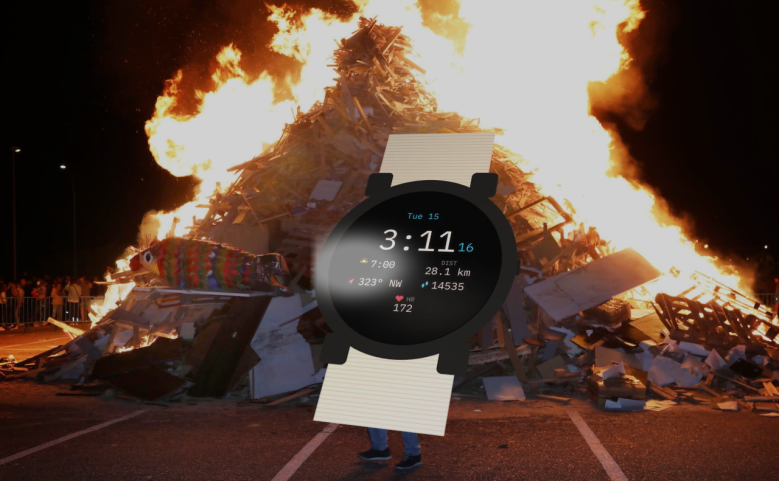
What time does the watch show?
3:11:16
